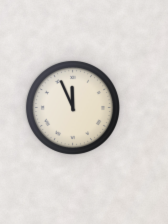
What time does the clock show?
11:56
